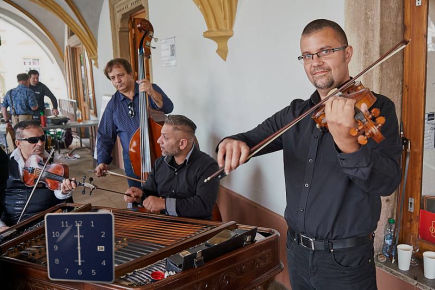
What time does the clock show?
6:00
